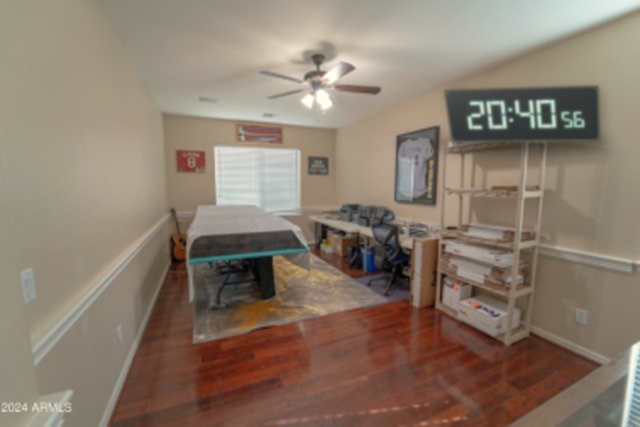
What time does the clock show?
20:40:56
